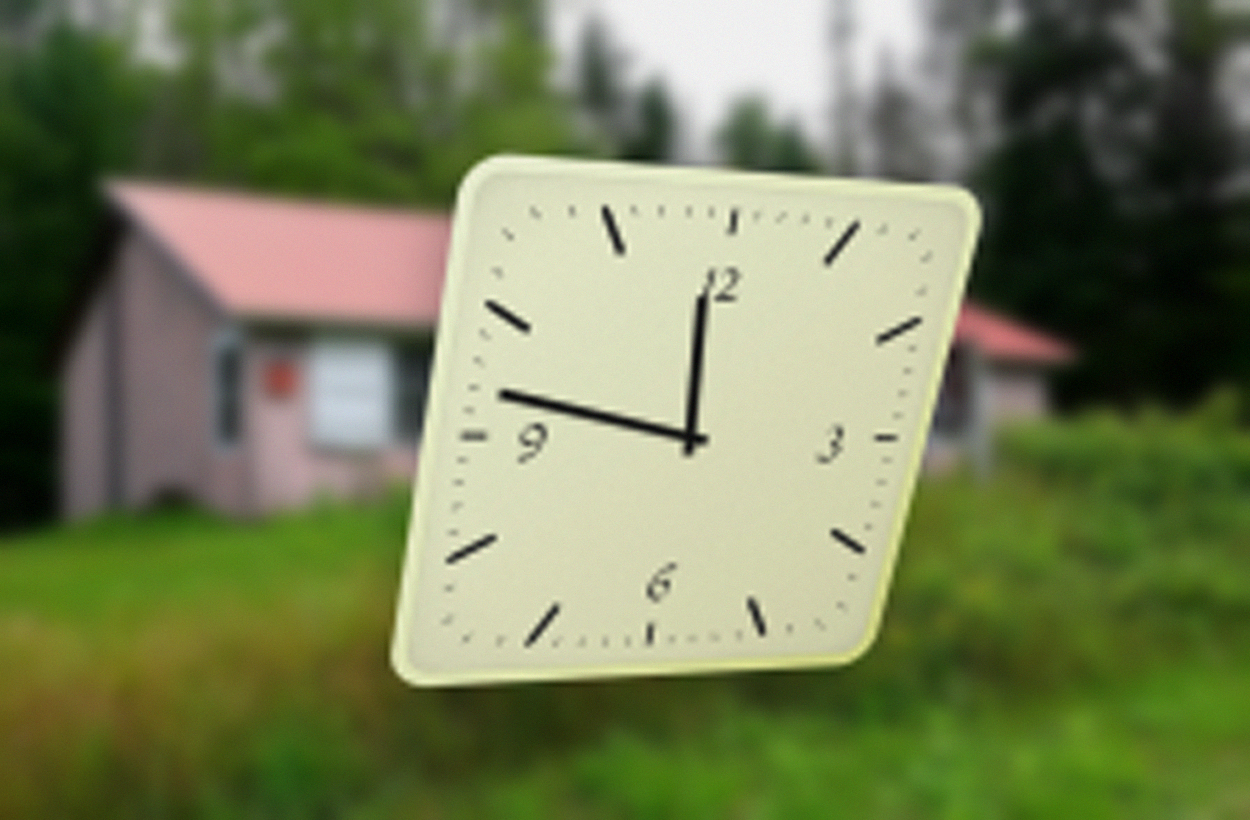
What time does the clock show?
11:47
